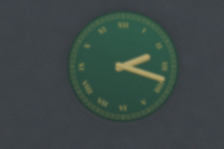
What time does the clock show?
2:18
